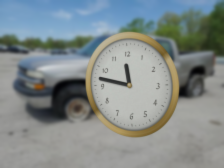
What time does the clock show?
11:47
